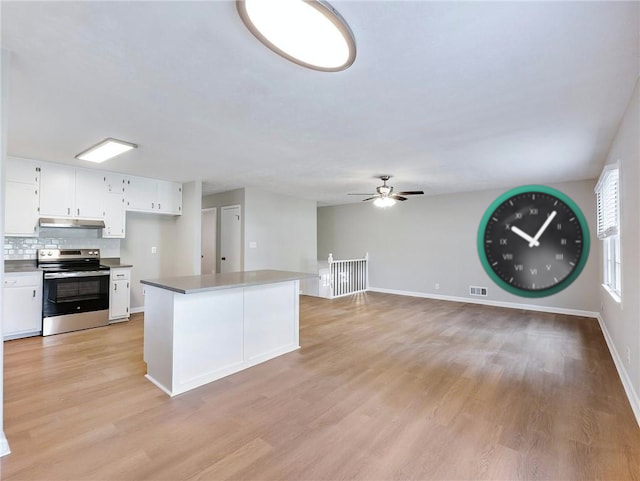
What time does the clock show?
10:06
